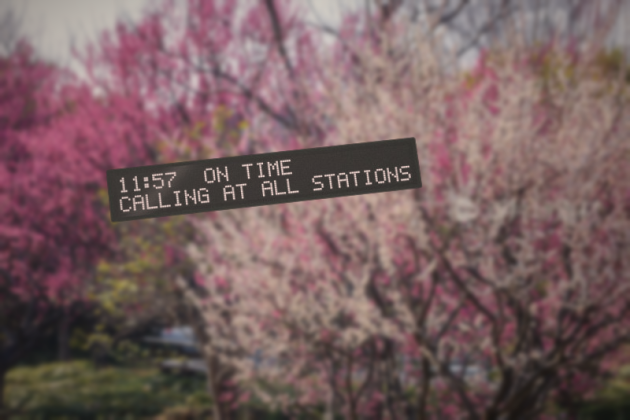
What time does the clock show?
11:57
